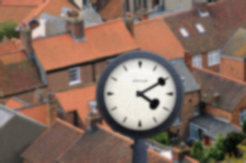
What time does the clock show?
4:10
